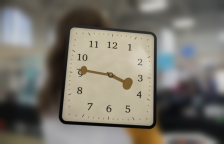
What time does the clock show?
3:46
